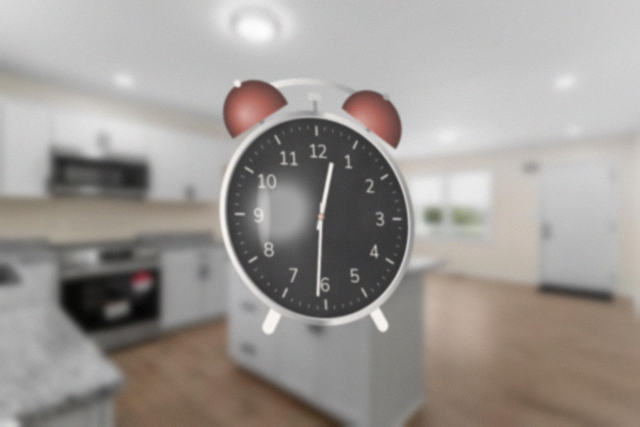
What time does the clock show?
12:31
